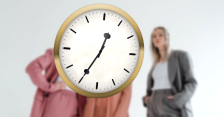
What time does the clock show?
12:35
